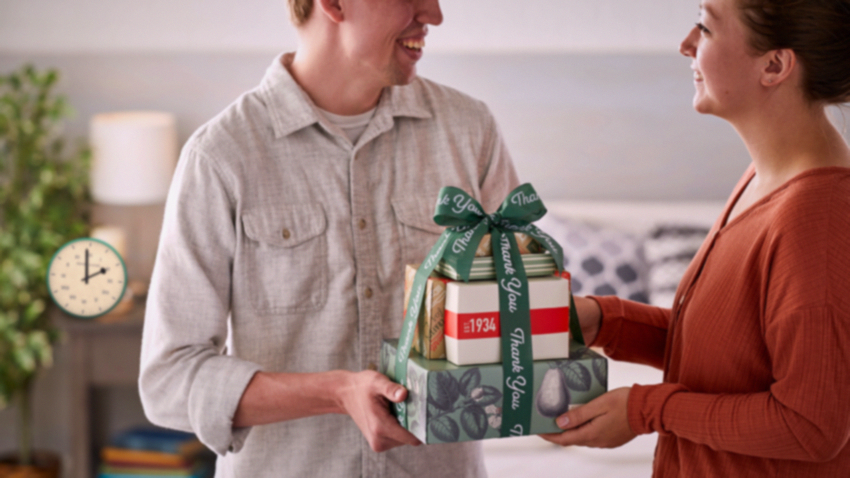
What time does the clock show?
1:59
